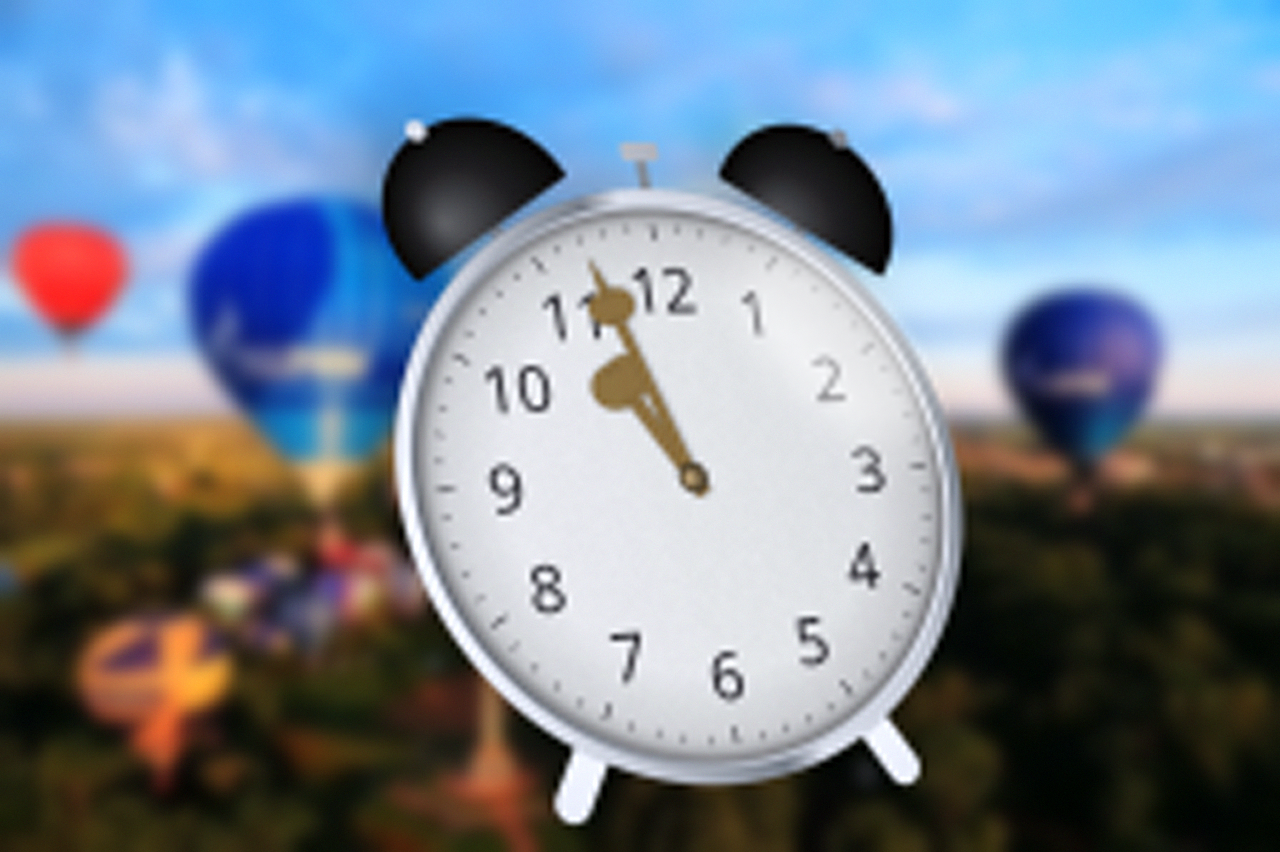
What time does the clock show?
10:57
